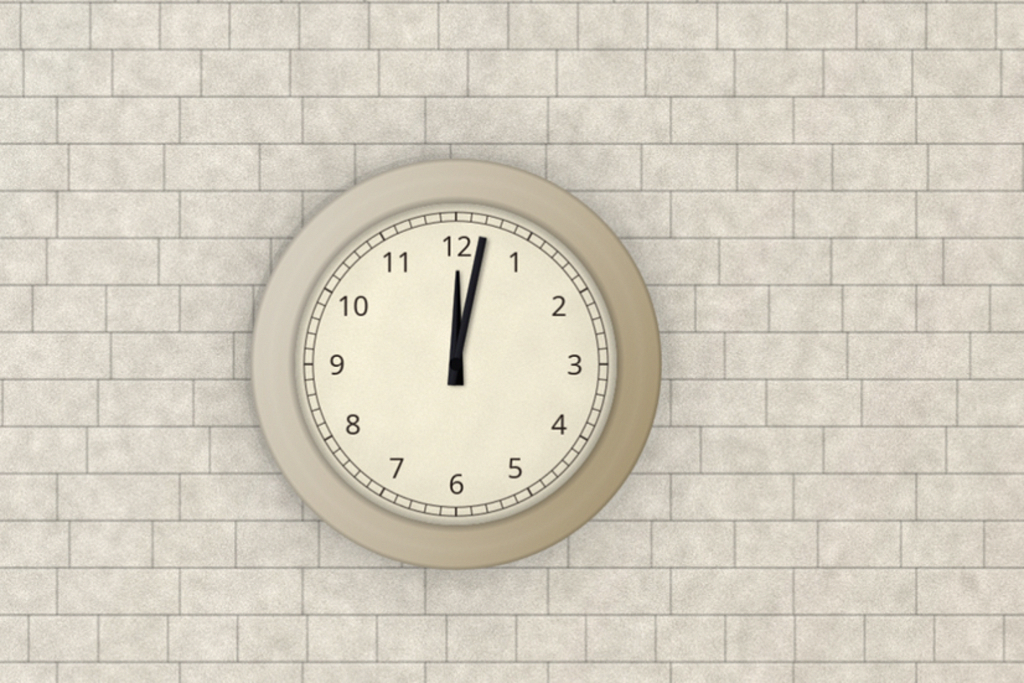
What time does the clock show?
12:02
